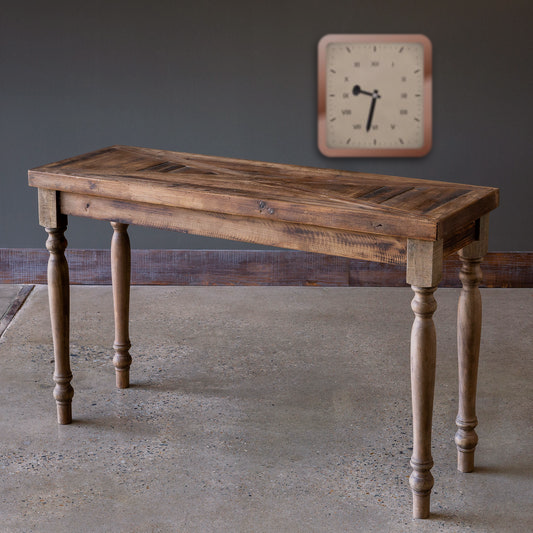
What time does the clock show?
9:32
